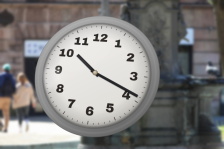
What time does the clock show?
10:19
